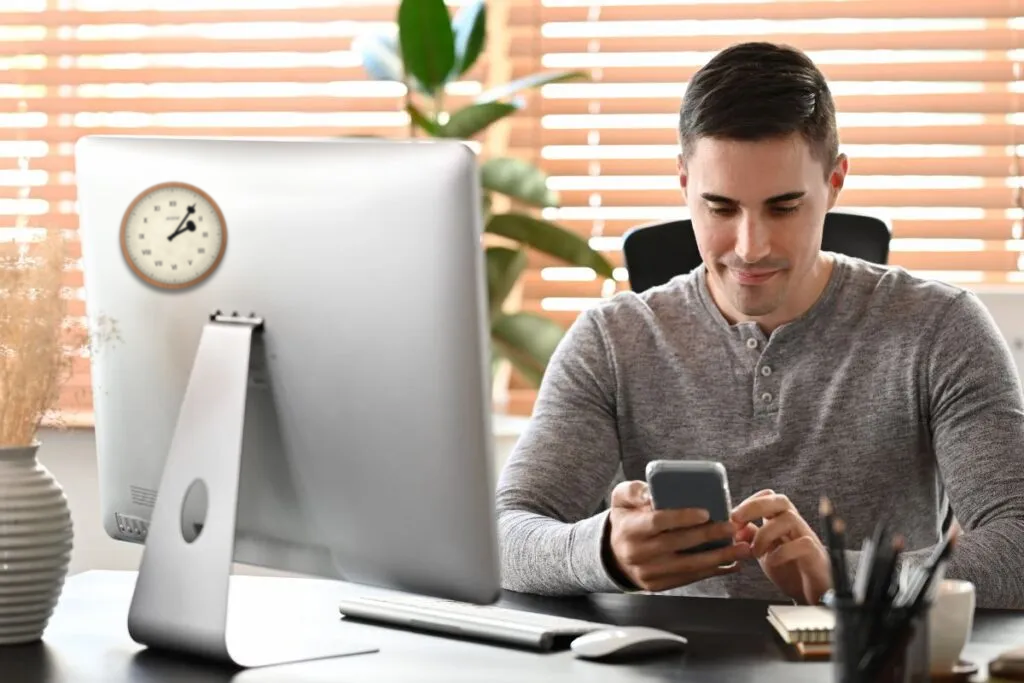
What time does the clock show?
2:06
